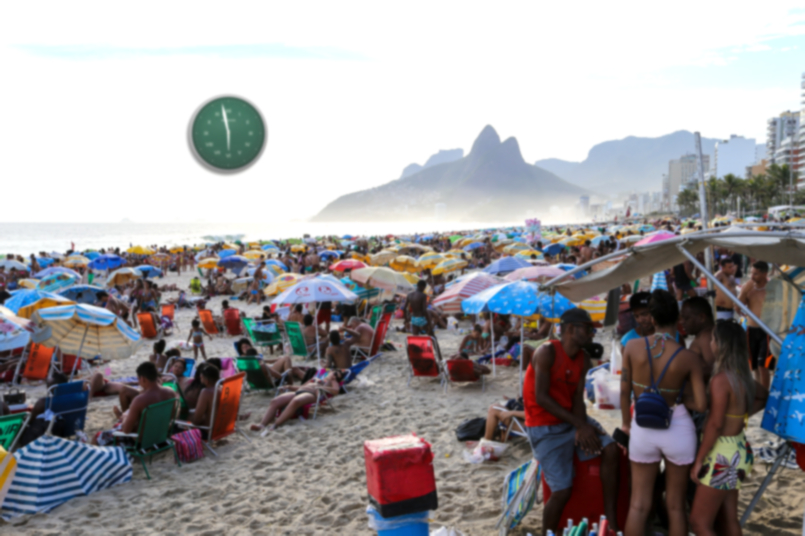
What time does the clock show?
5:58
